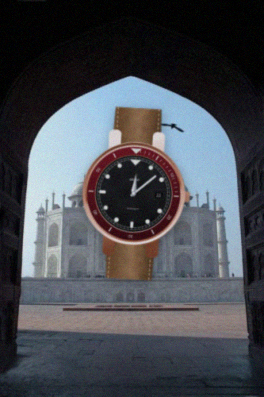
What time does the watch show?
12:08
